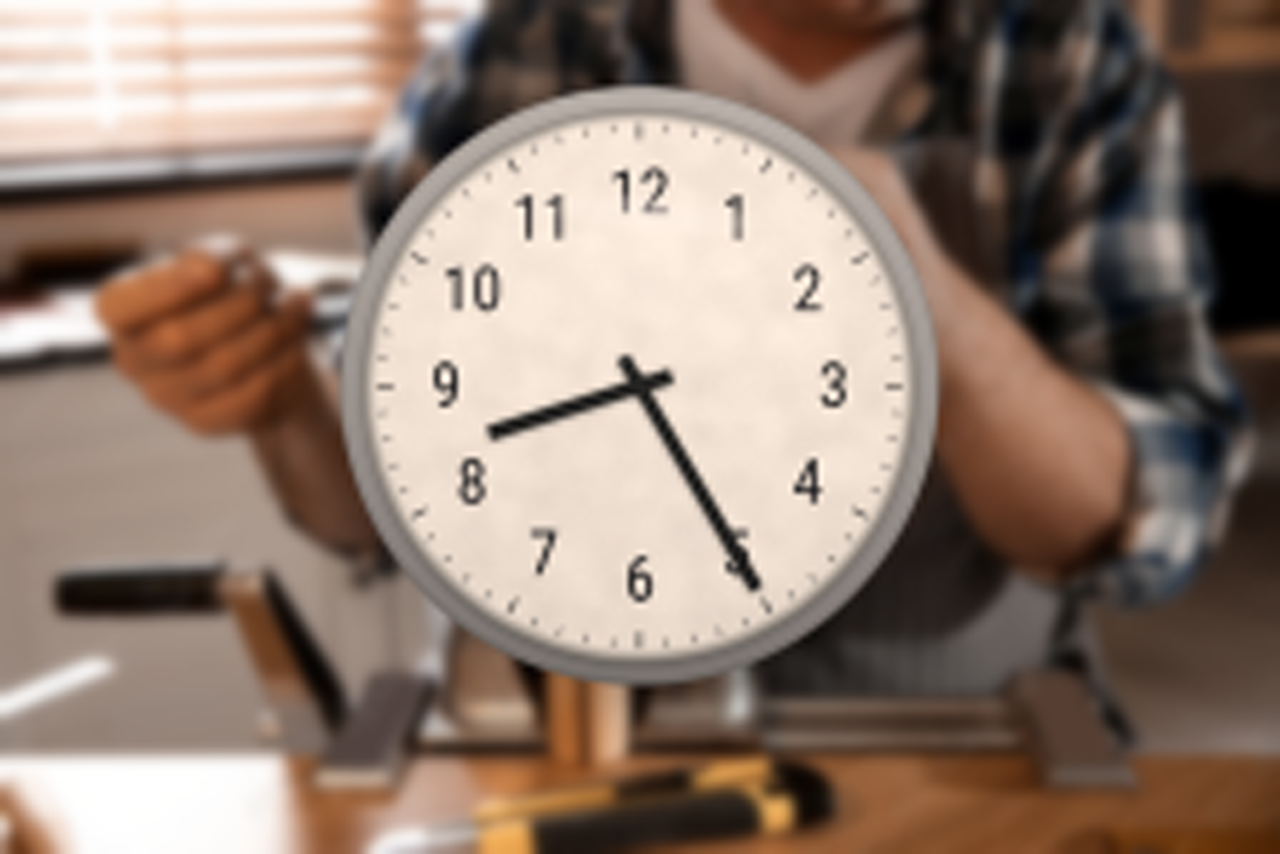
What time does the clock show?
8:25
